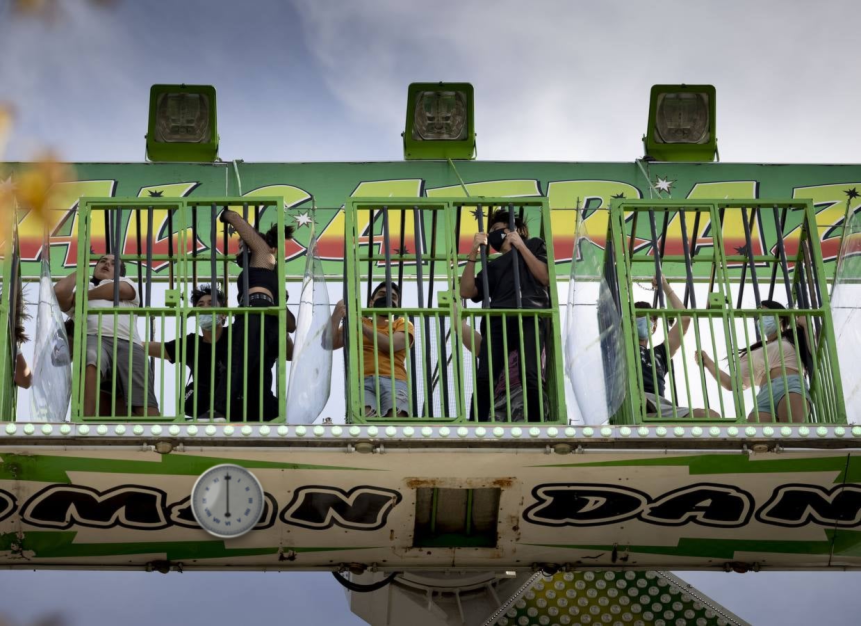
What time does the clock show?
6:00
